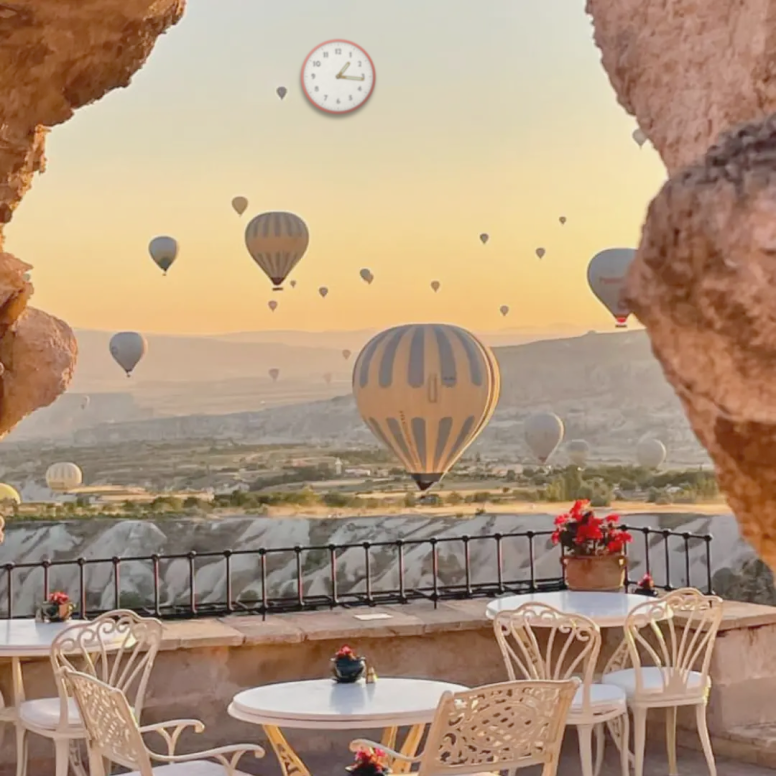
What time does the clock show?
1:16
